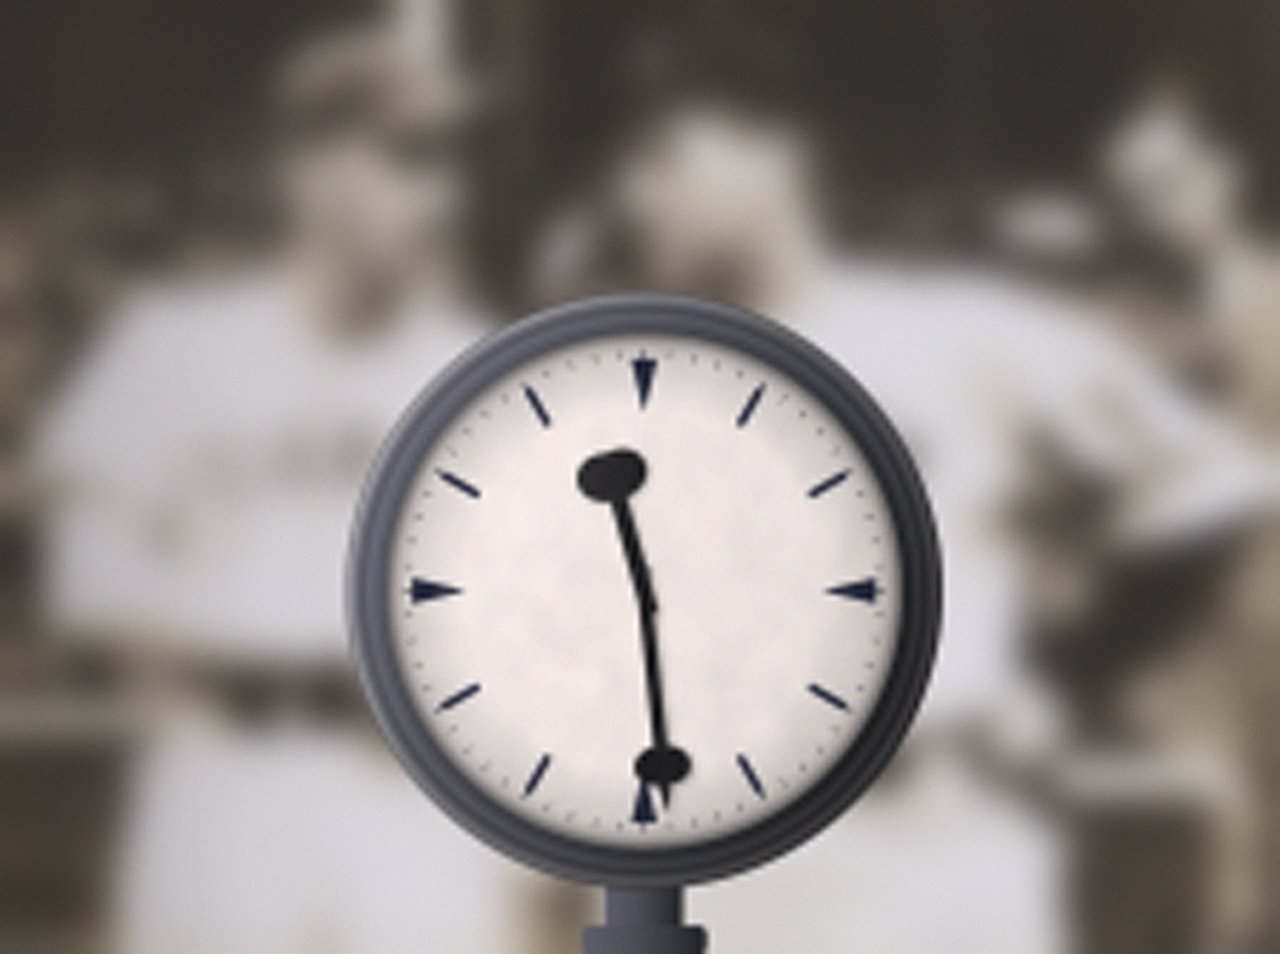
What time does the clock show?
11:29
